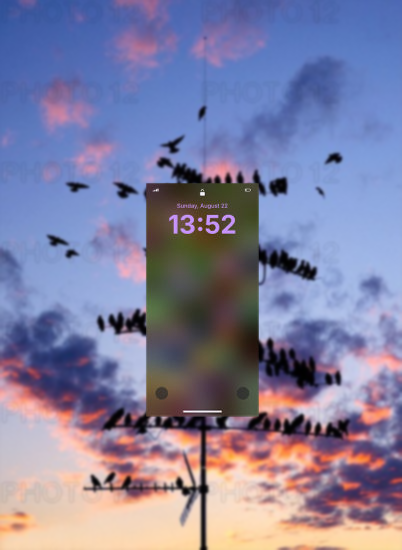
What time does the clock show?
13:52
